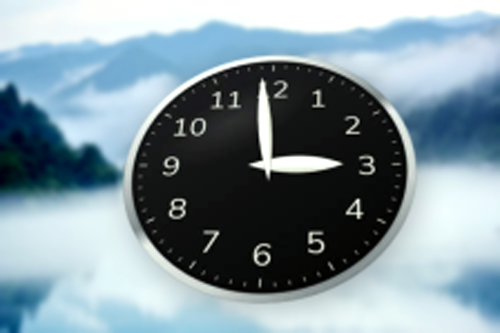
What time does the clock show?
2:59
